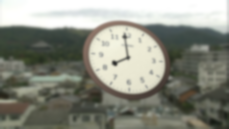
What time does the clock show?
7:59
